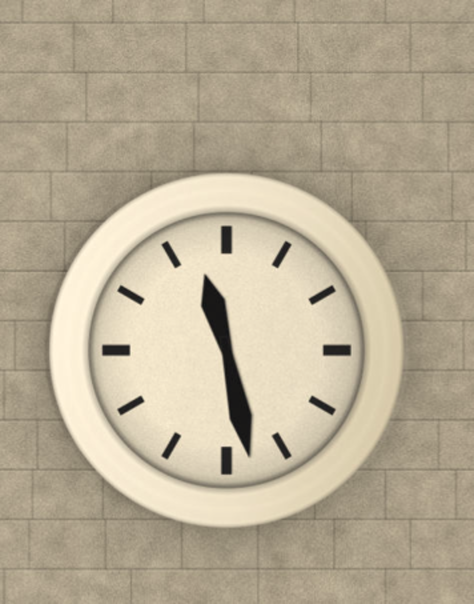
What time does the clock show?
11:28
